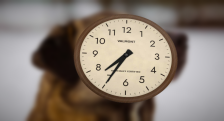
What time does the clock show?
7:35
